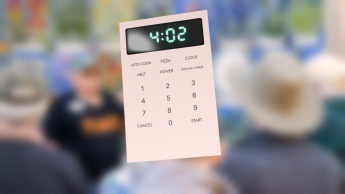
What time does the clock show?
4:02
